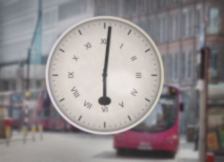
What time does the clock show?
6:01
